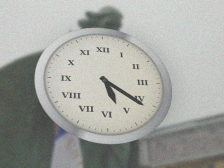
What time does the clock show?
5:21
